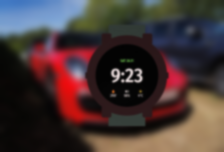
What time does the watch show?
9:23
